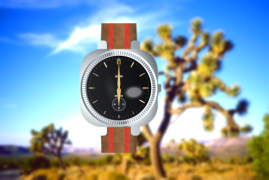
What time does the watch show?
6:00
